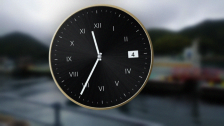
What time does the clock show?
11:35
